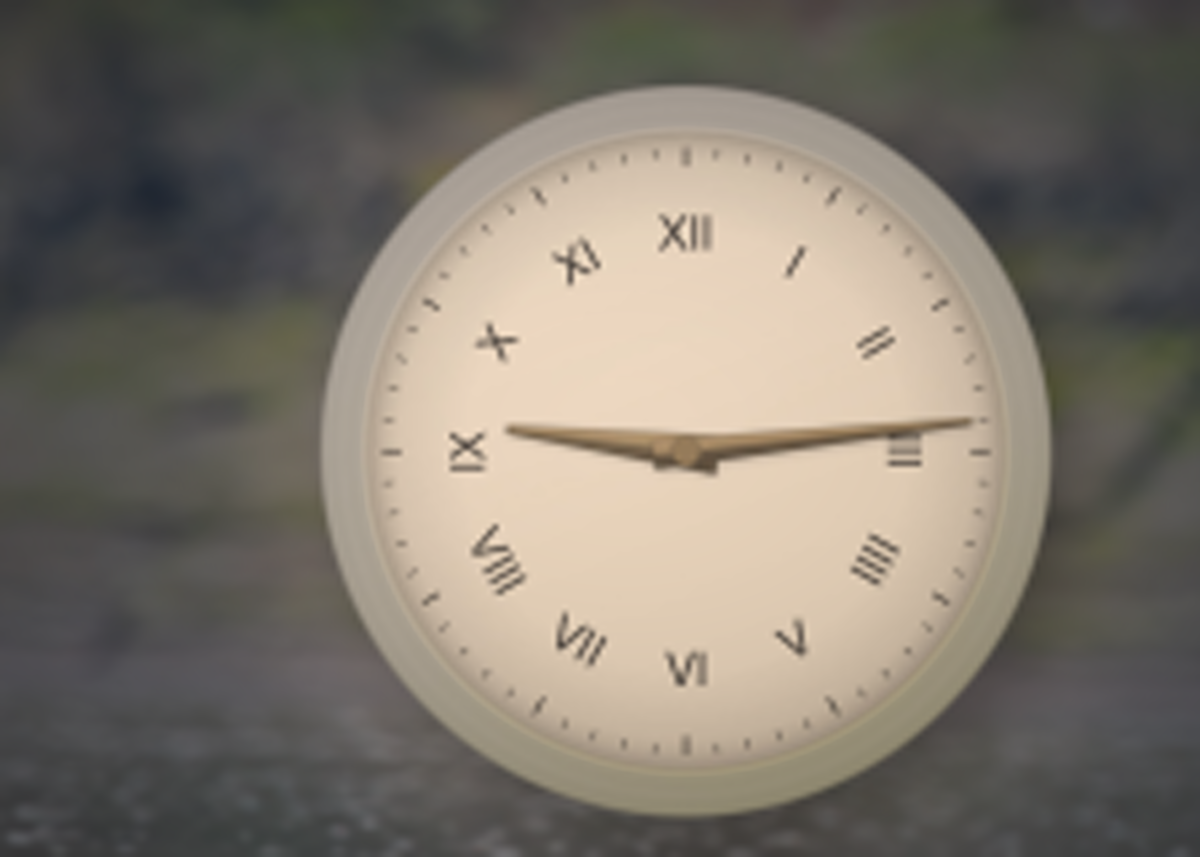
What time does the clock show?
9:14
